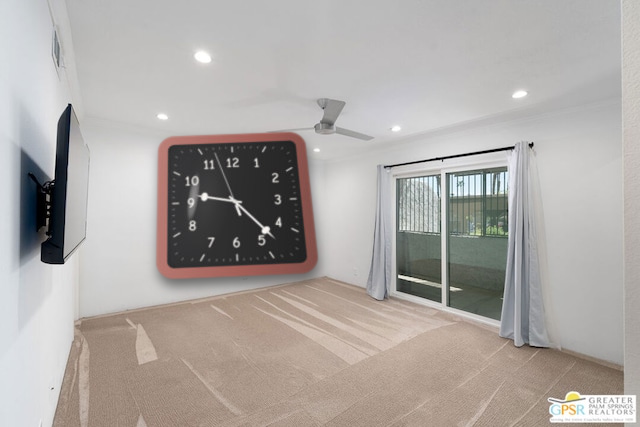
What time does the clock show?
9:22:57
